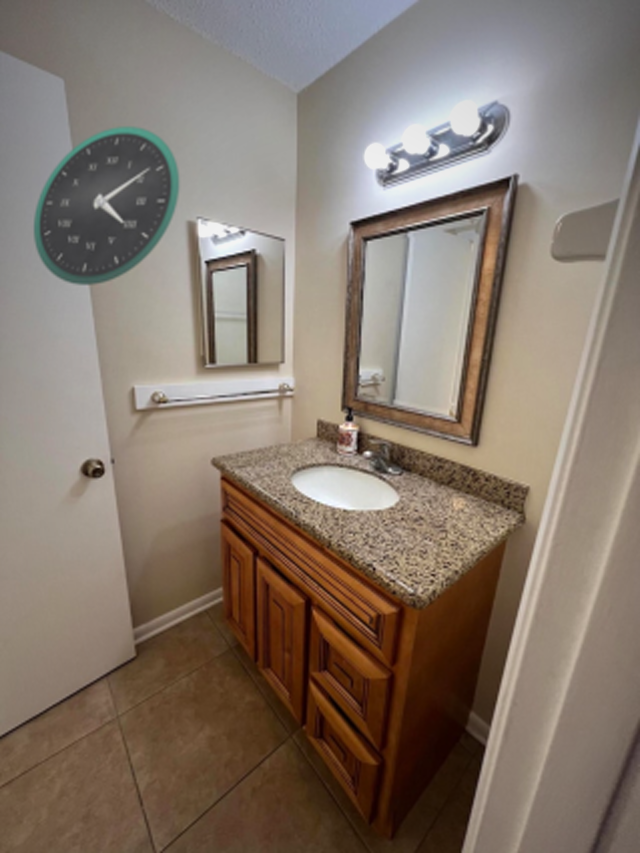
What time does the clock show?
4:09
